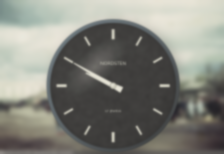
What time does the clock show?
9:50
